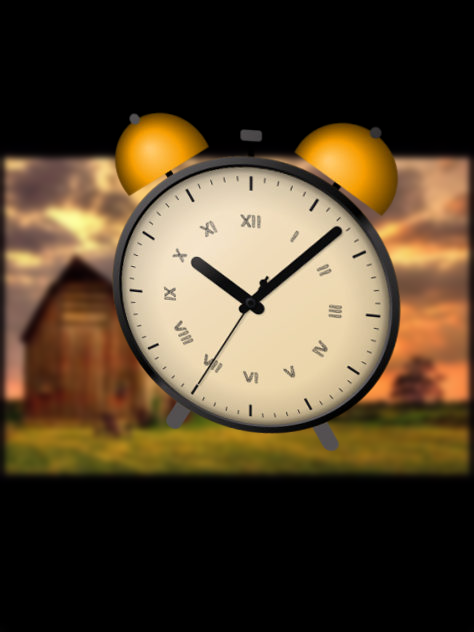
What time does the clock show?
10:07:35
